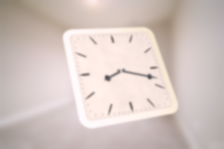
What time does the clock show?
8:18
